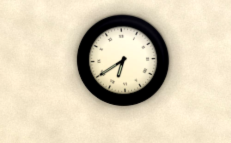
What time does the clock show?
6:40
